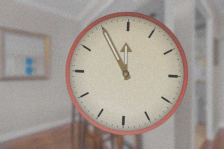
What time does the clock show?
11:55
